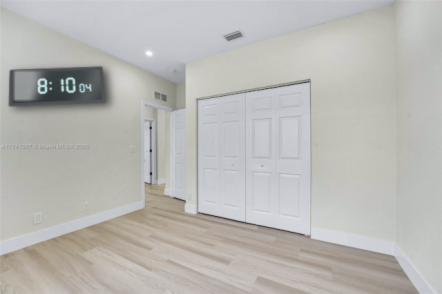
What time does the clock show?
8:10:04
